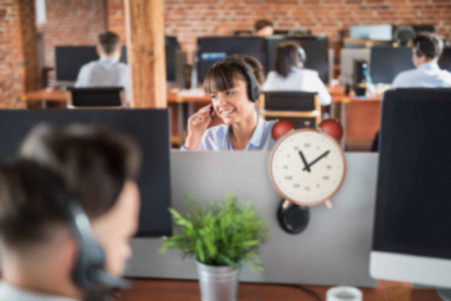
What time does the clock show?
11:09
